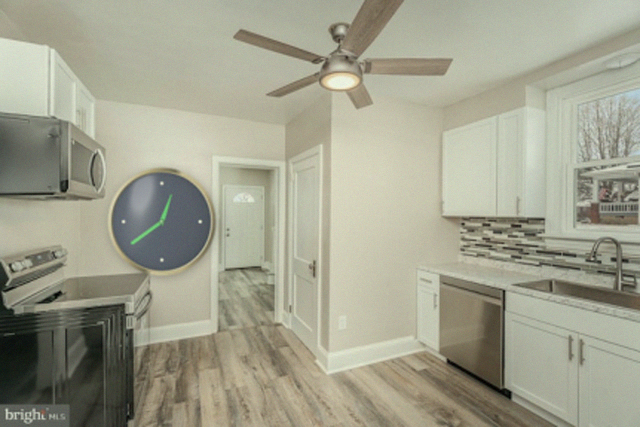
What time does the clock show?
12:39
